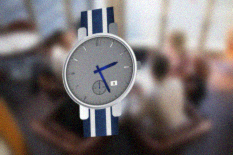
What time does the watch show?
2:26
